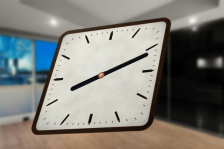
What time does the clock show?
8:11
